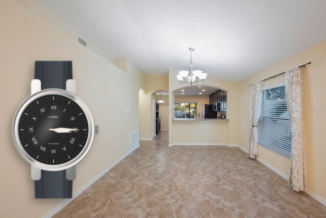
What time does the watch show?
3:15
